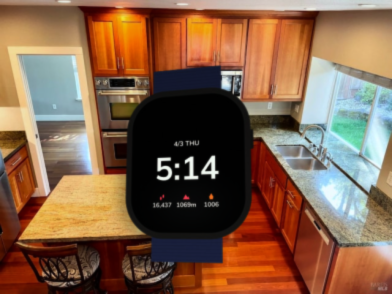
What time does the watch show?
5:14
